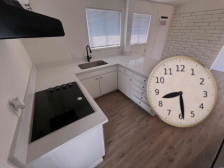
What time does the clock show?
8:29
